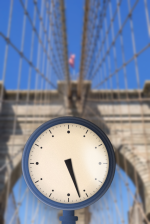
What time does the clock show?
5:27
